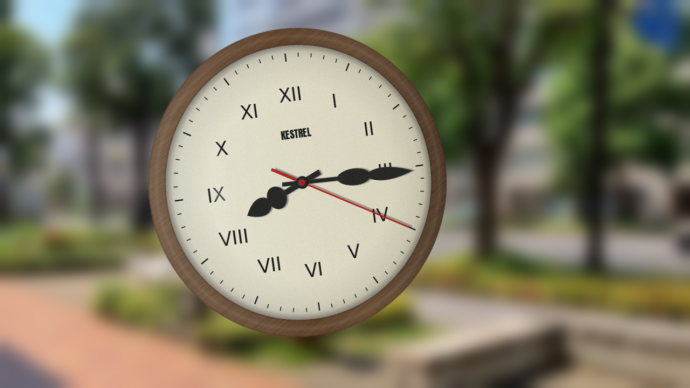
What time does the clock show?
8:15:20
